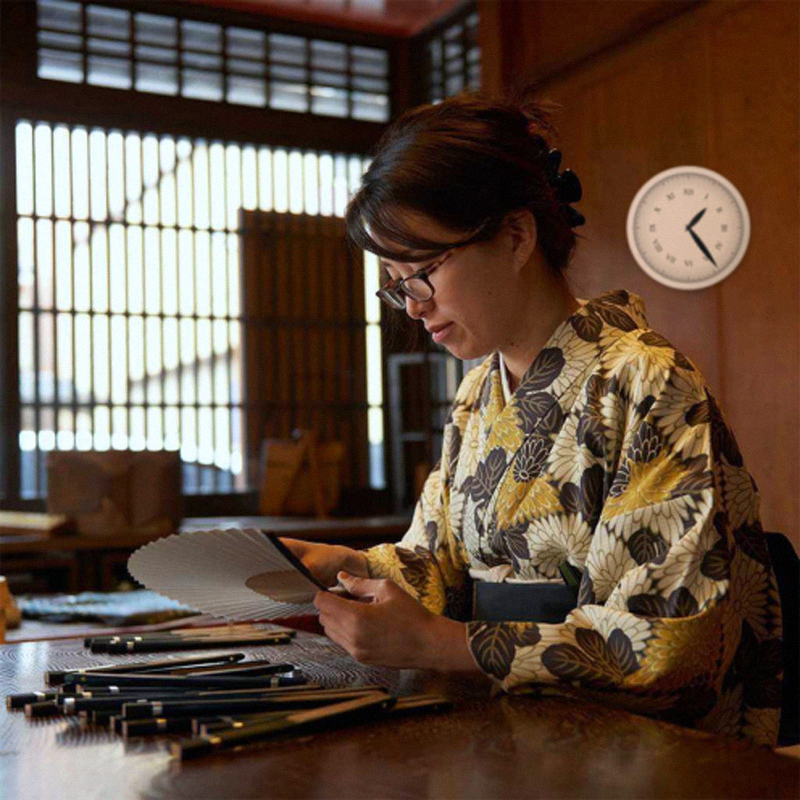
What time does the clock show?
1:24
